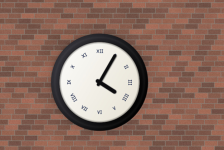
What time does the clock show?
4:05
